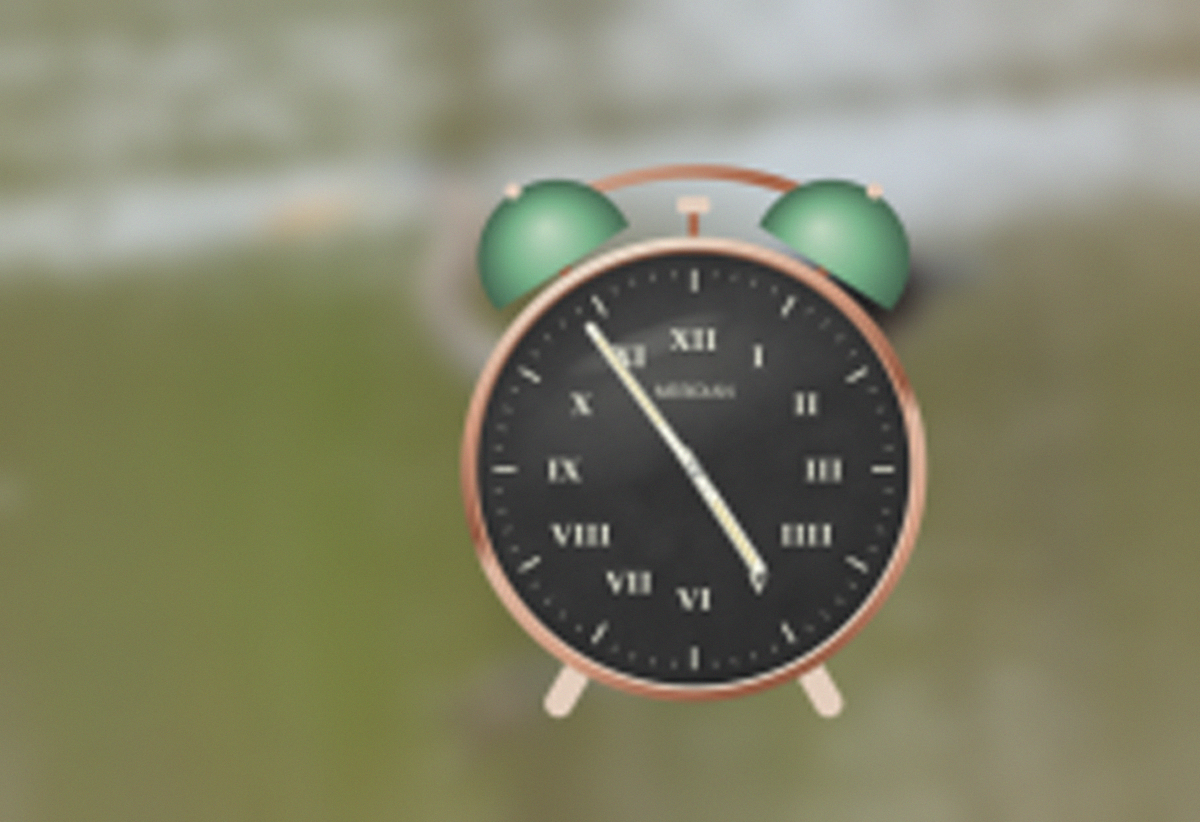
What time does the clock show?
4:54
